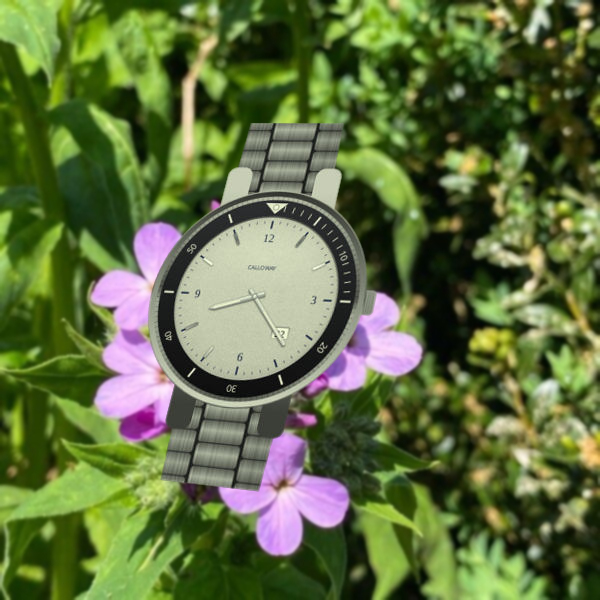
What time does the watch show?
8:23
